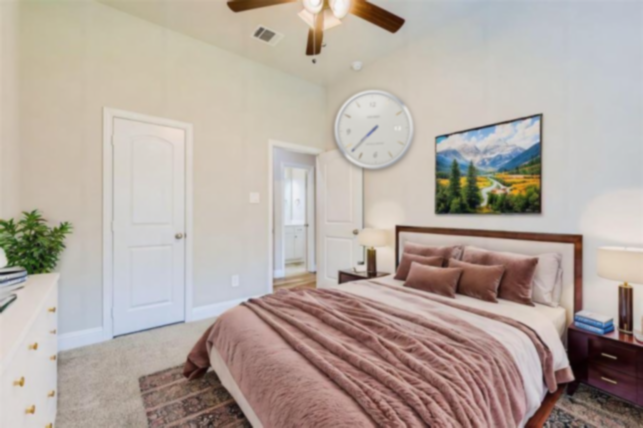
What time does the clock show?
7:38
